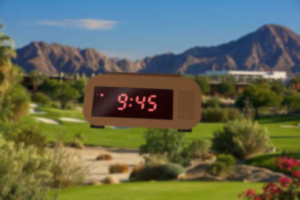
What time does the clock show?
9:45
